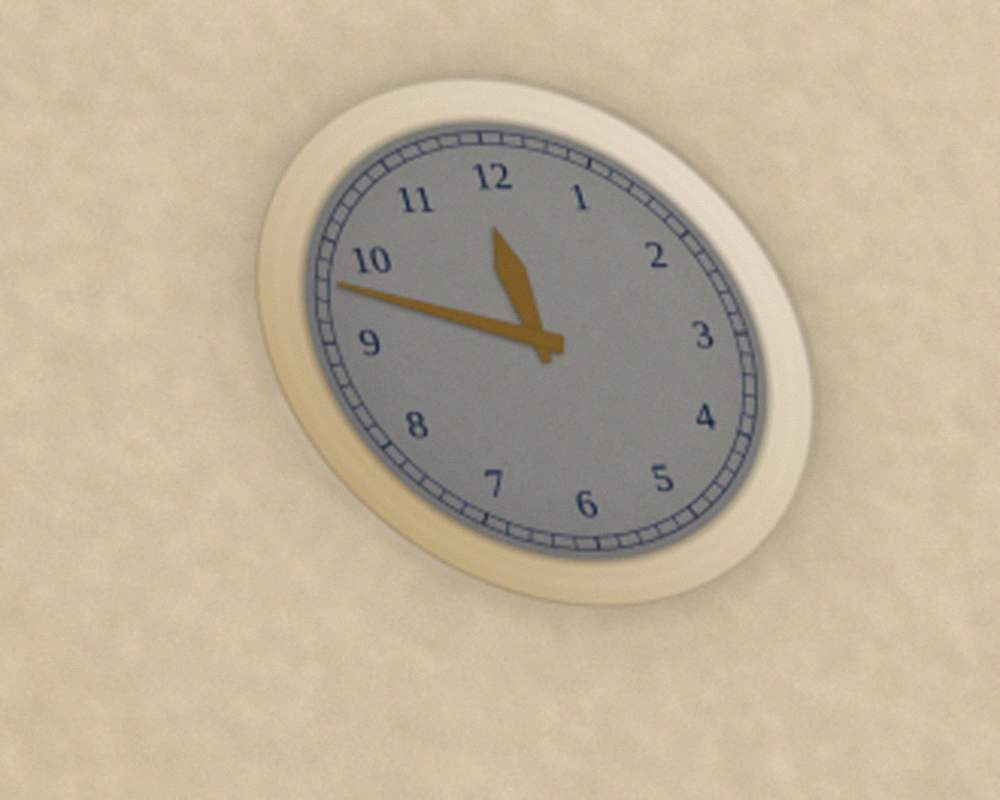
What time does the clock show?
11:48
